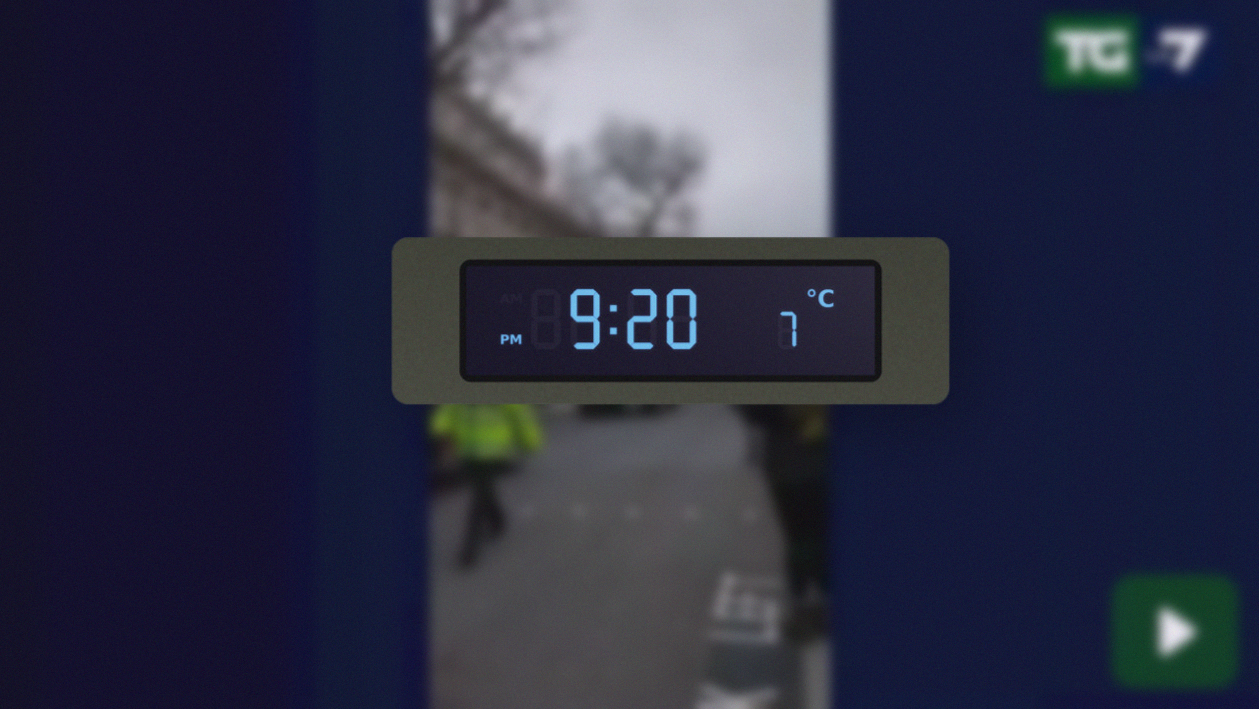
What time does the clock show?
9:20
